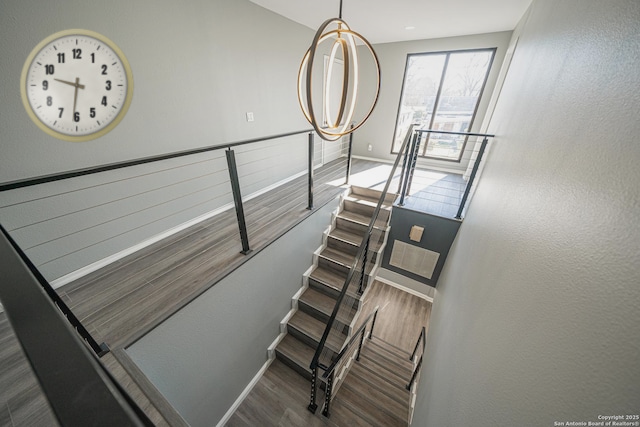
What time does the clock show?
9:31
